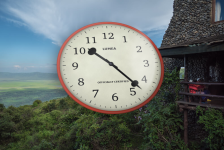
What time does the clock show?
10:23
